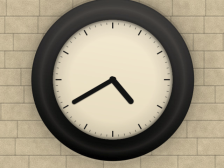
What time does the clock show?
4:40
